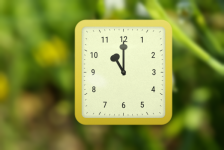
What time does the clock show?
11:00
